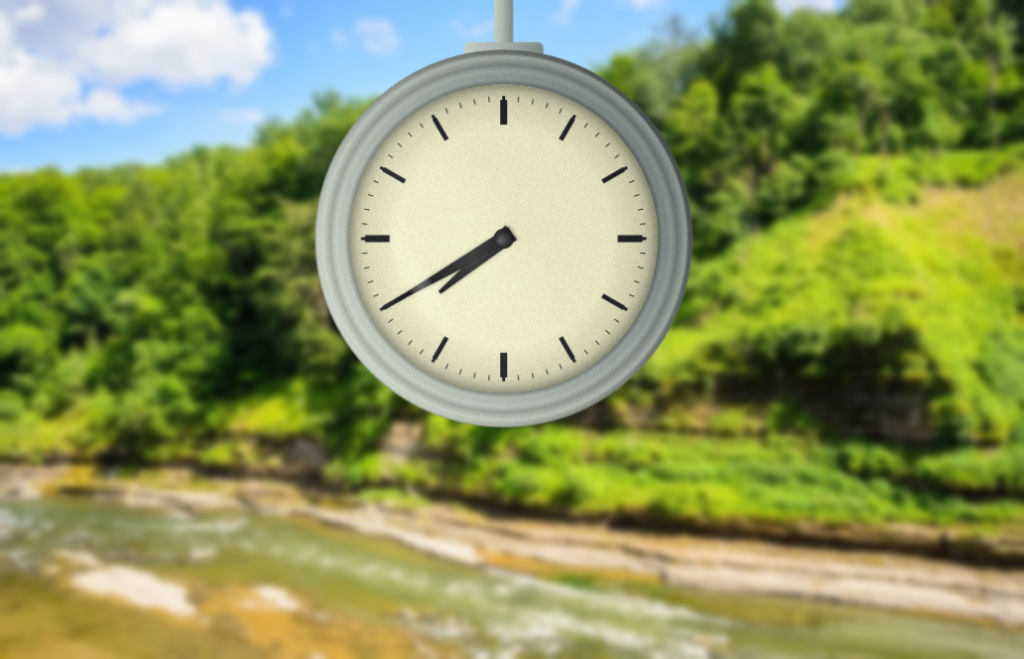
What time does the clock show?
7:40
